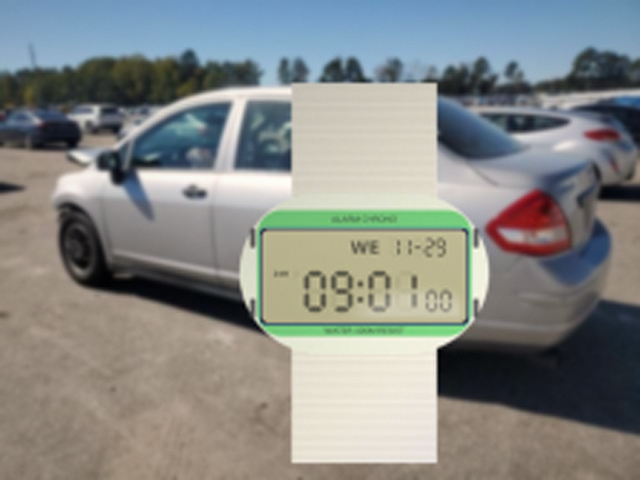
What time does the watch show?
9:01:00
